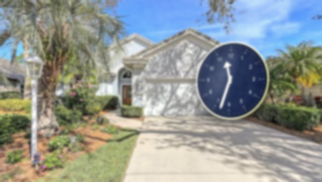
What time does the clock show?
11:33
